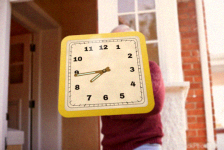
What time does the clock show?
7:44
